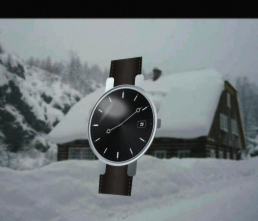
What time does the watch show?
8:09
